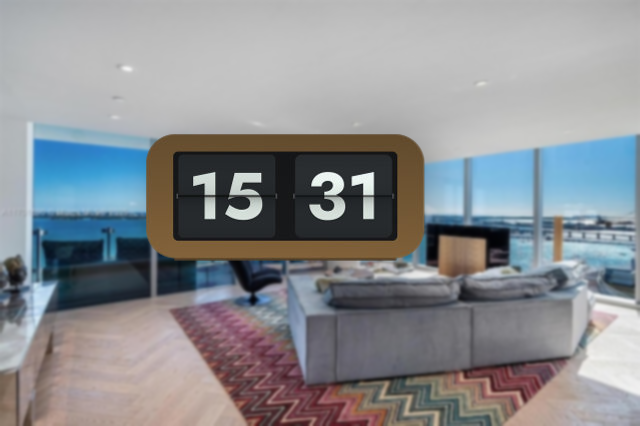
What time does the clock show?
15:31
